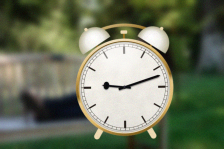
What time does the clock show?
9:12
